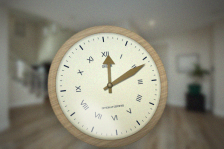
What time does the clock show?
12:11
